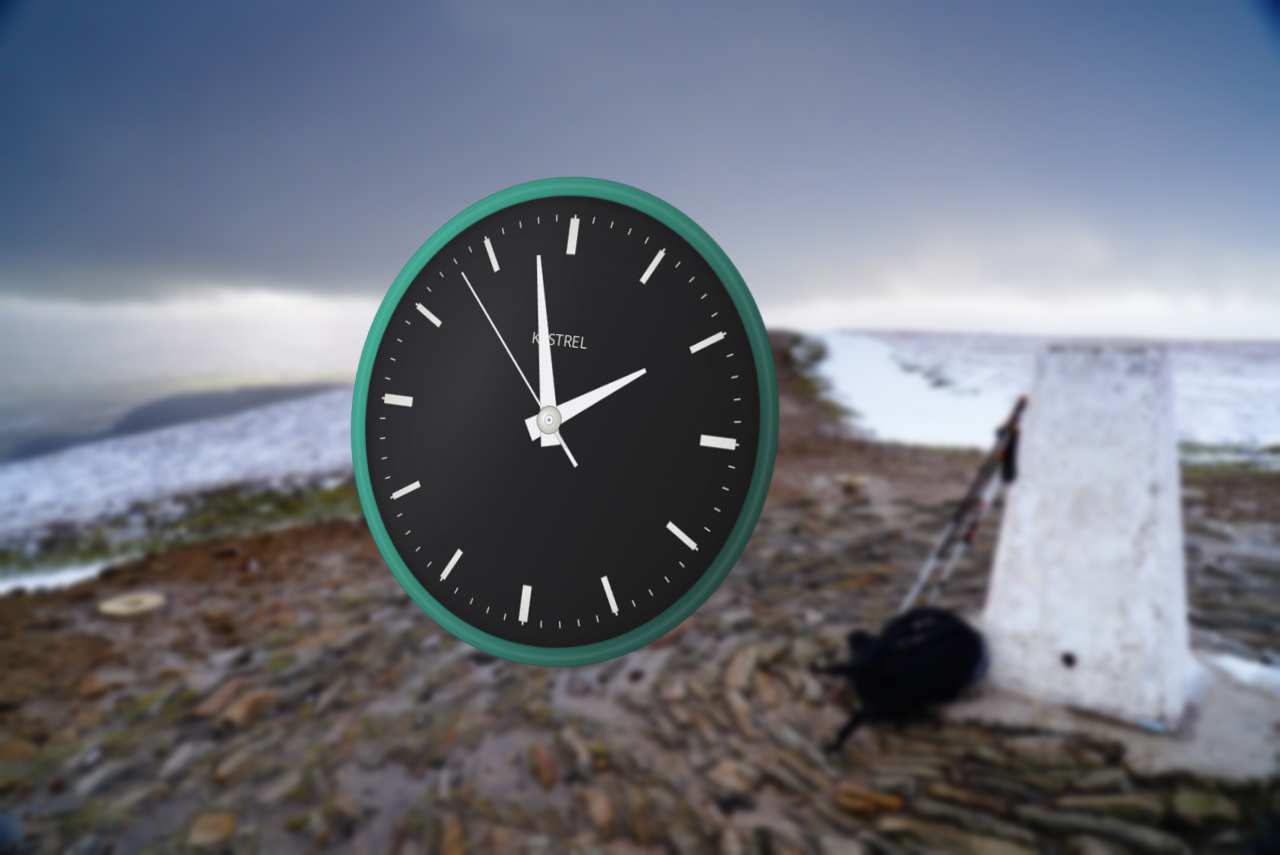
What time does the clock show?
1:57:53
